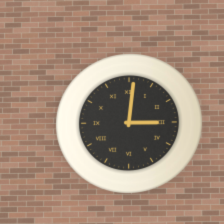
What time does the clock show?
3:01
